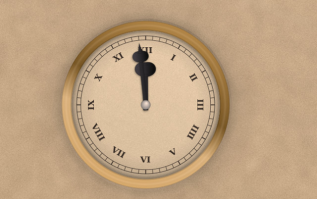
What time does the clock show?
11:59
